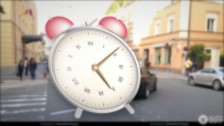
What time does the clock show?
5:09
